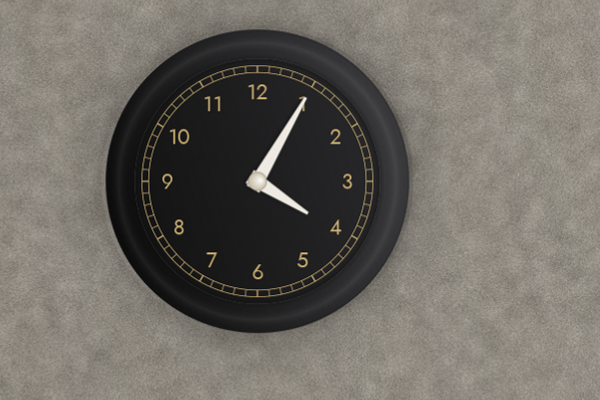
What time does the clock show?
4:05
